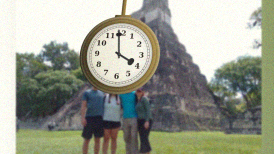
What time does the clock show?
3:59
